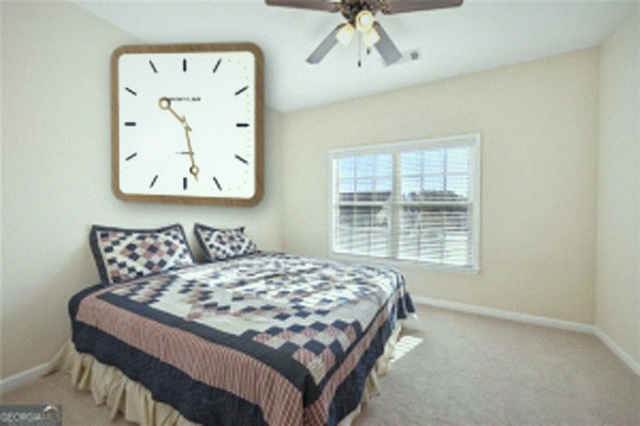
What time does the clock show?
10:28
